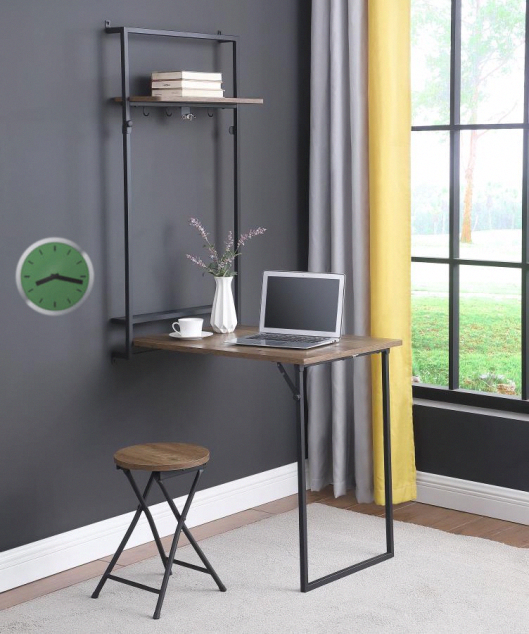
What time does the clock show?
8:17
